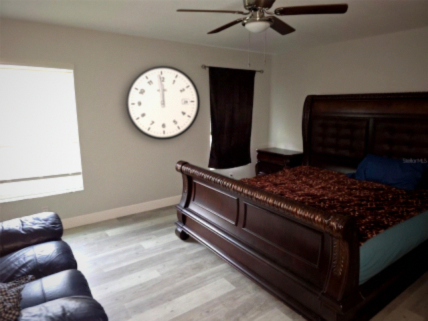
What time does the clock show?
11:59
